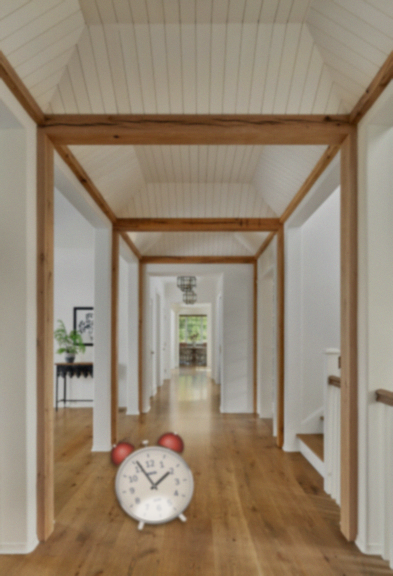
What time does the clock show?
1:56
